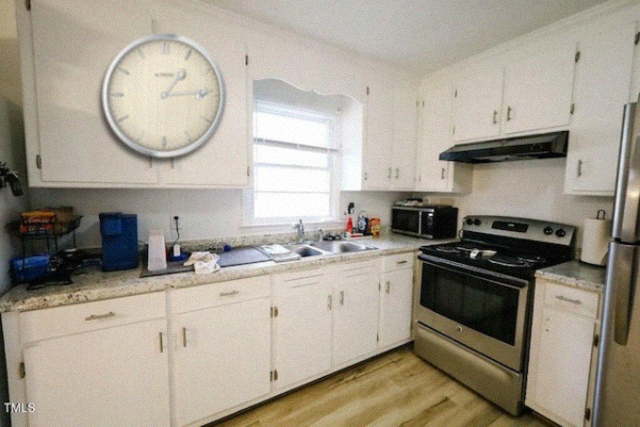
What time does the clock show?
1:14
